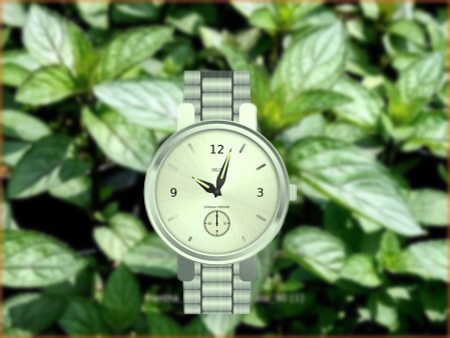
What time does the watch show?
10:03
